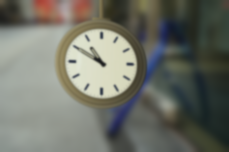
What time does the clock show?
10:50
